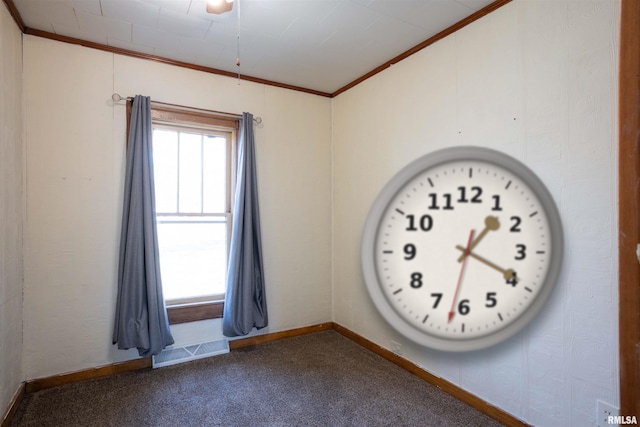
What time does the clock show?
1:19:32
